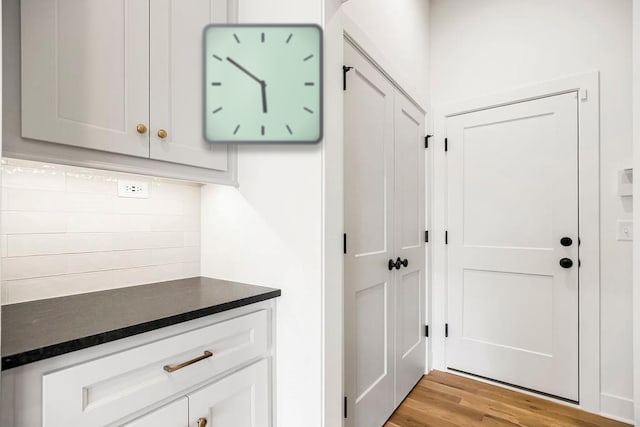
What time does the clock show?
5:51
